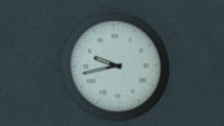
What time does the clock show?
9:43
